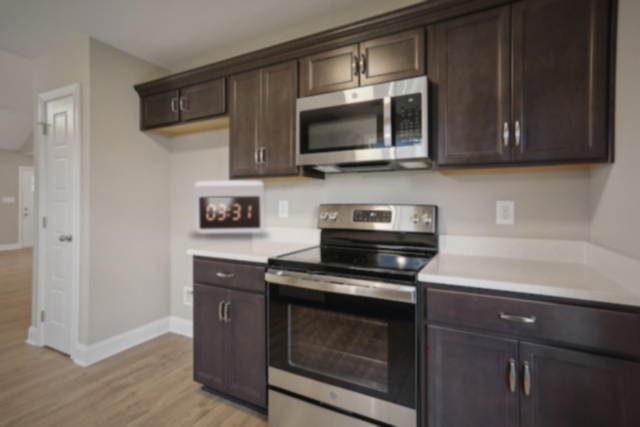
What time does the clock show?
3:31
